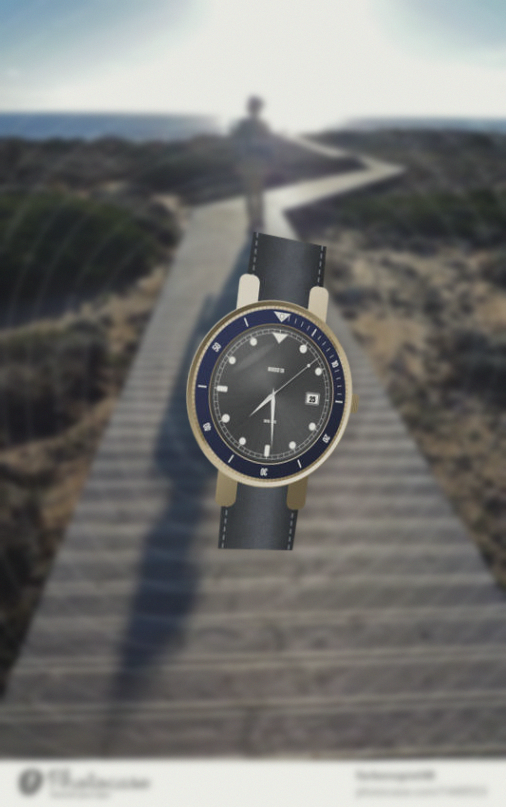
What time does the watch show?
7:29:08
